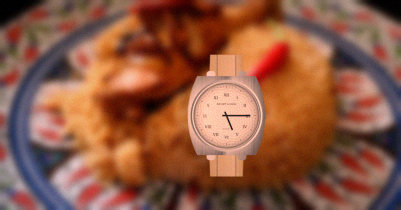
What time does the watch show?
5:15
